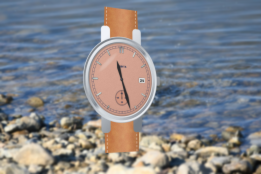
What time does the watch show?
11:27
